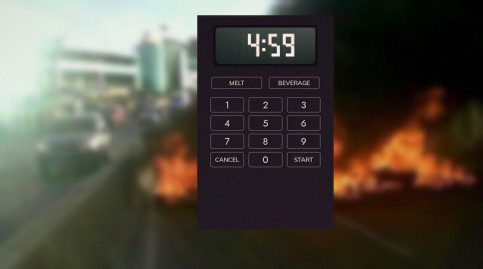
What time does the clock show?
4:59
